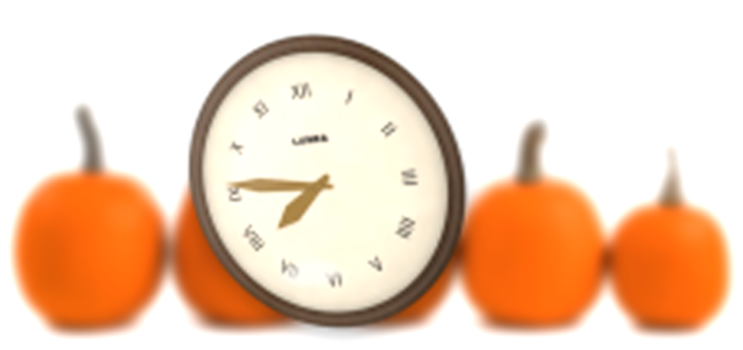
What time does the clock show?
7:46
